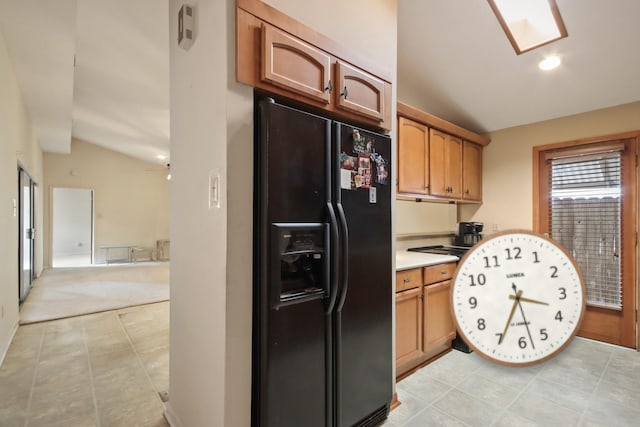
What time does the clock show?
3:34:28
